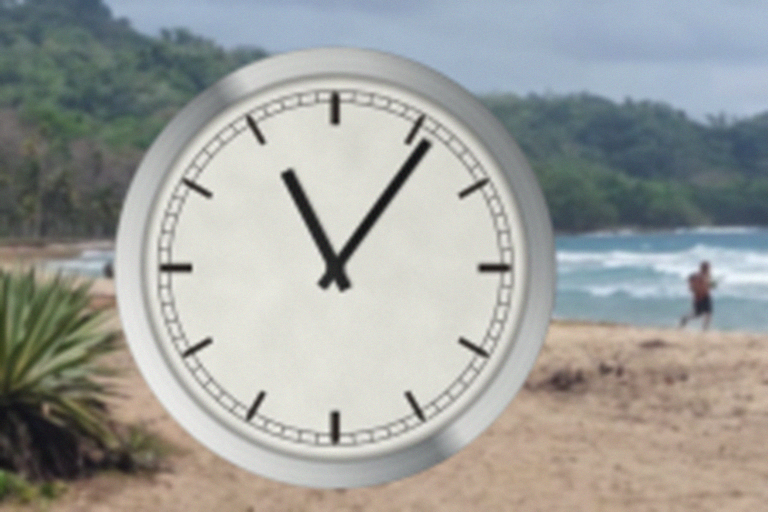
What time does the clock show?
11:06
